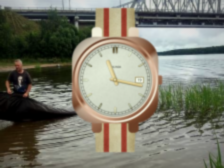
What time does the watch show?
11:17
